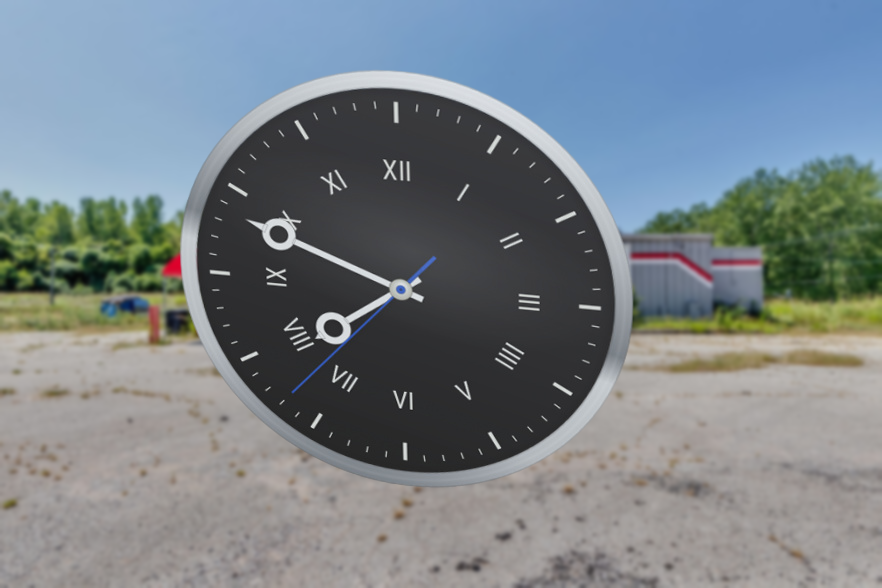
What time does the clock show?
7:48:37
